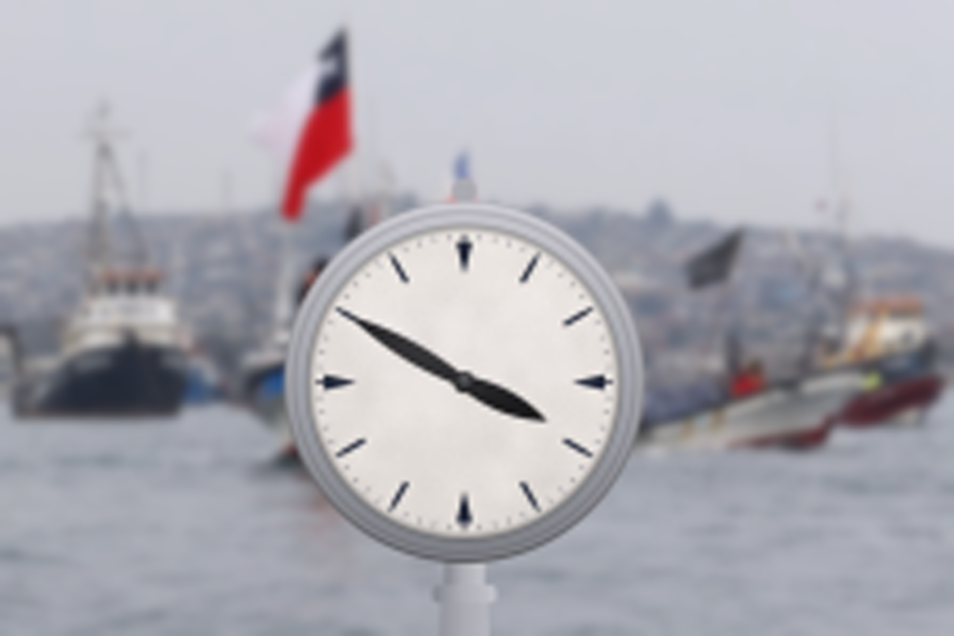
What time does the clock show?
3:50
